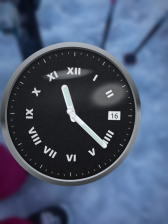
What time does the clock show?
11:22
